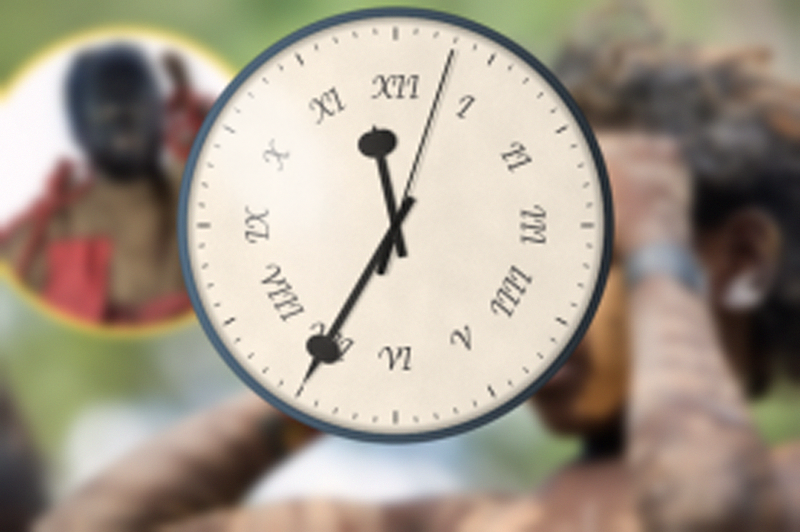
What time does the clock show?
11:35:03
